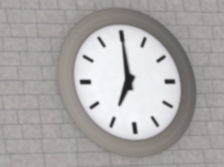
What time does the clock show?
7:00
